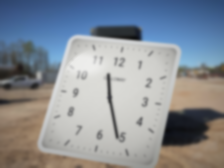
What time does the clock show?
11:26
